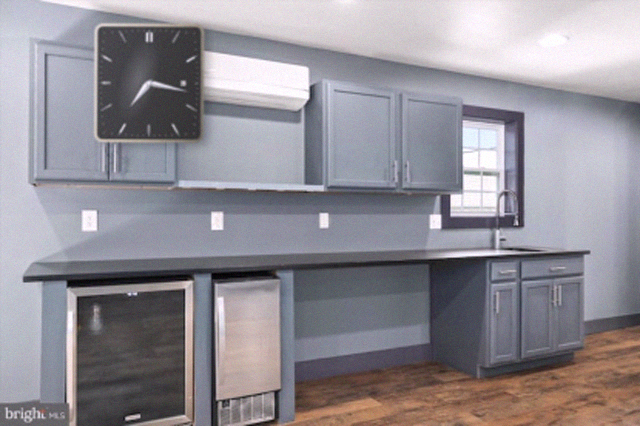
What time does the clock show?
7:17
